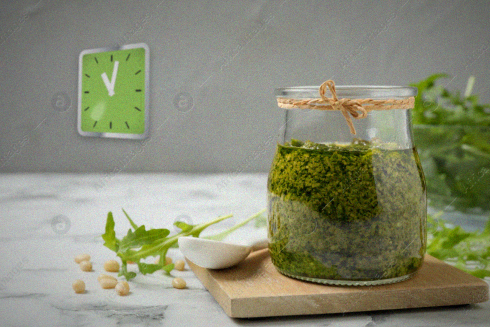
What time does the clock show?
11:02
